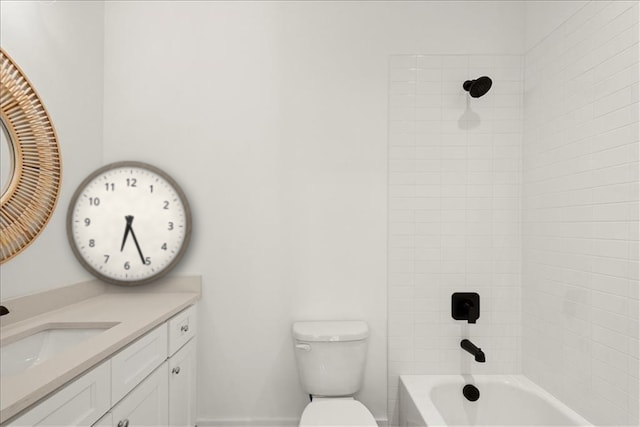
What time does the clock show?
6:26
